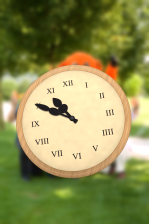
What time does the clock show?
10:50
